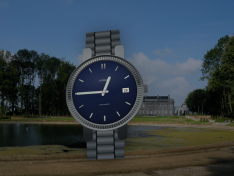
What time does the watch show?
12:45
